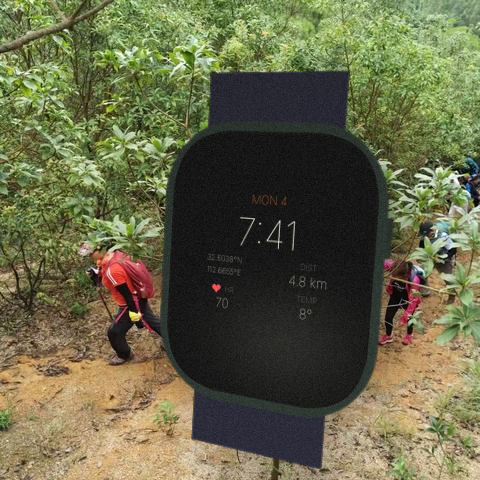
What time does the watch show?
7:41
